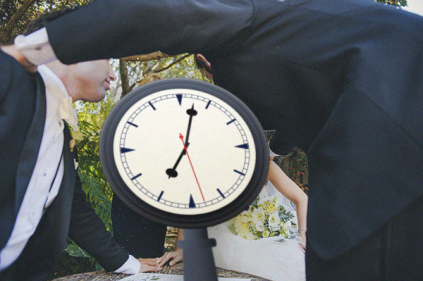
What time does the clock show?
7:02:28
